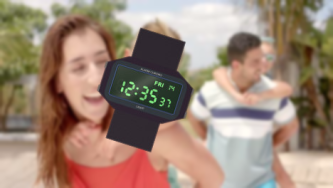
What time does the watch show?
12:35:37
